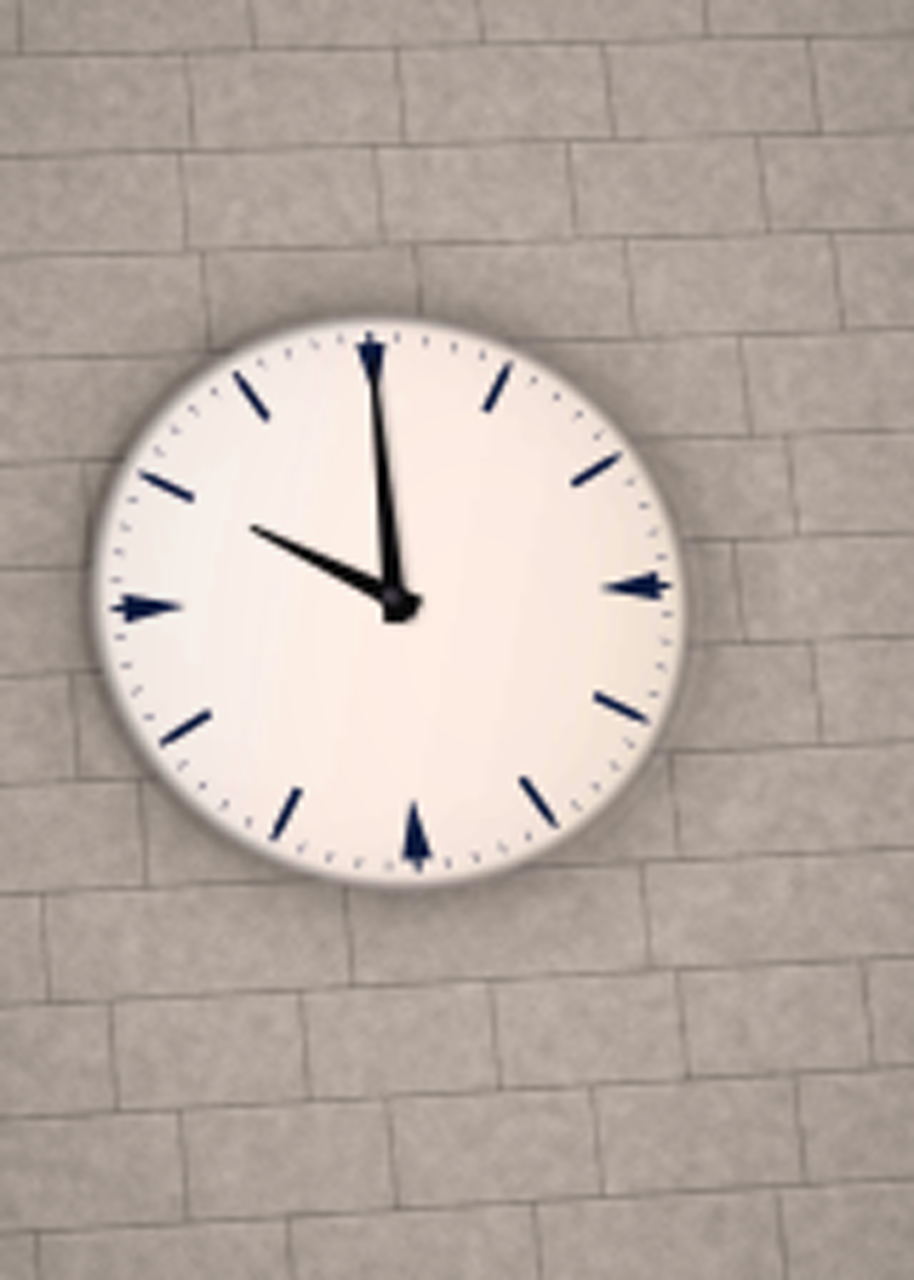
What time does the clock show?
10:00
